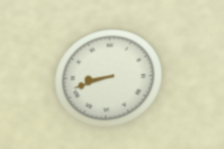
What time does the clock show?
8:42
